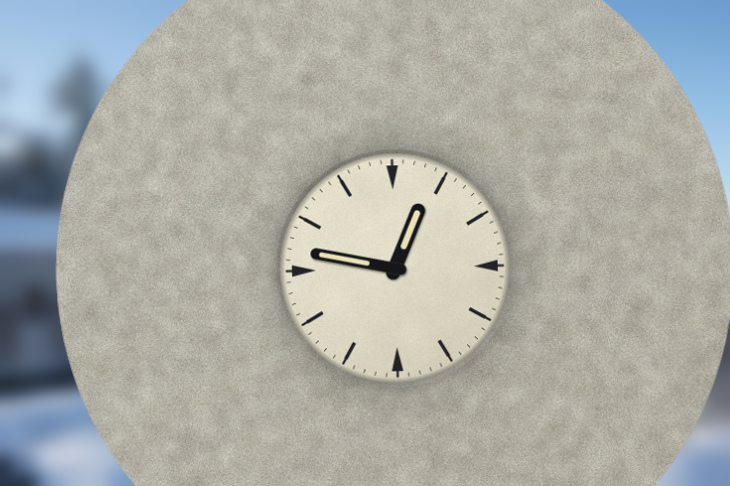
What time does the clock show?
12:47
